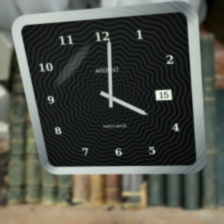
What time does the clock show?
4:01
